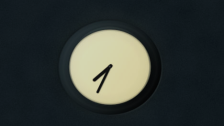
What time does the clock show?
7:34
